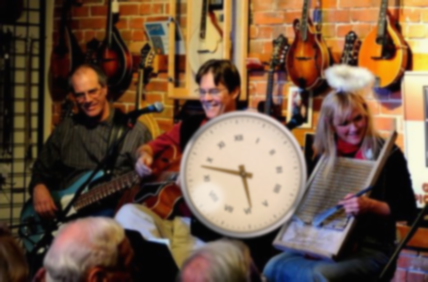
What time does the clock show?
5:48
